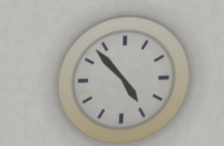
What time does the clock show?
4:53
